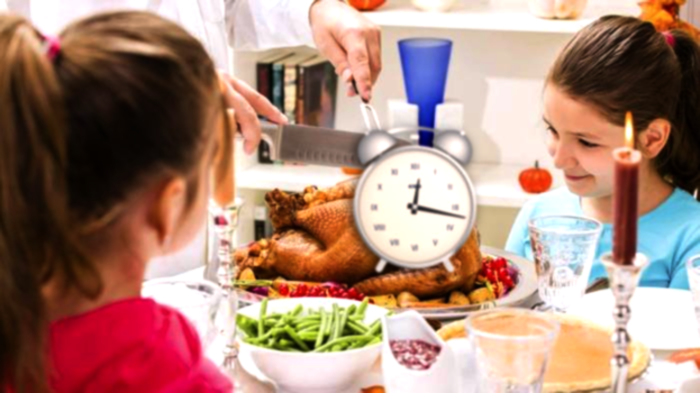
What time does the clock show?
12:17
